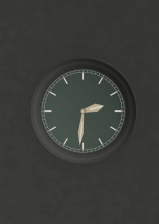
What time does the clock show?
2:31
